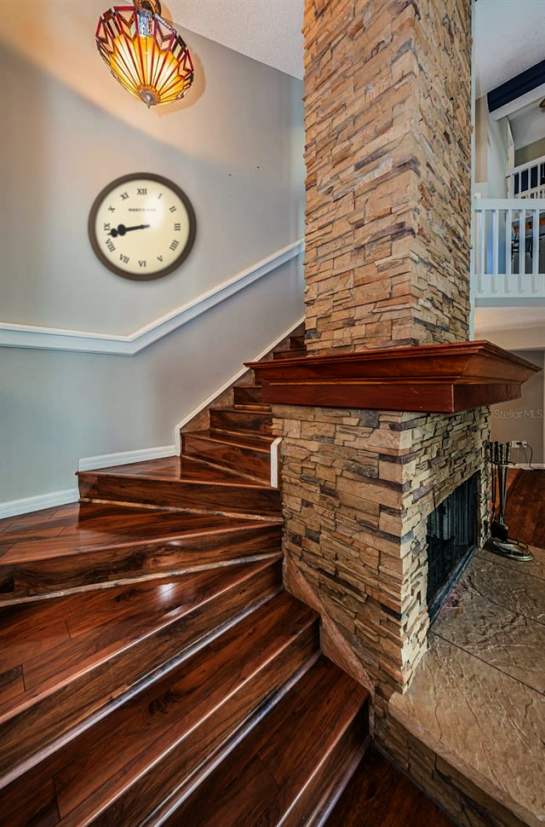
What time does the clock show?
8:43
